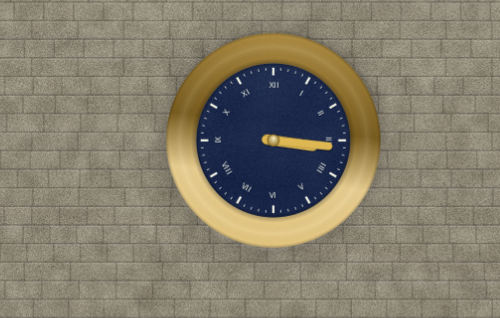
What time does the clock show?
3:16
